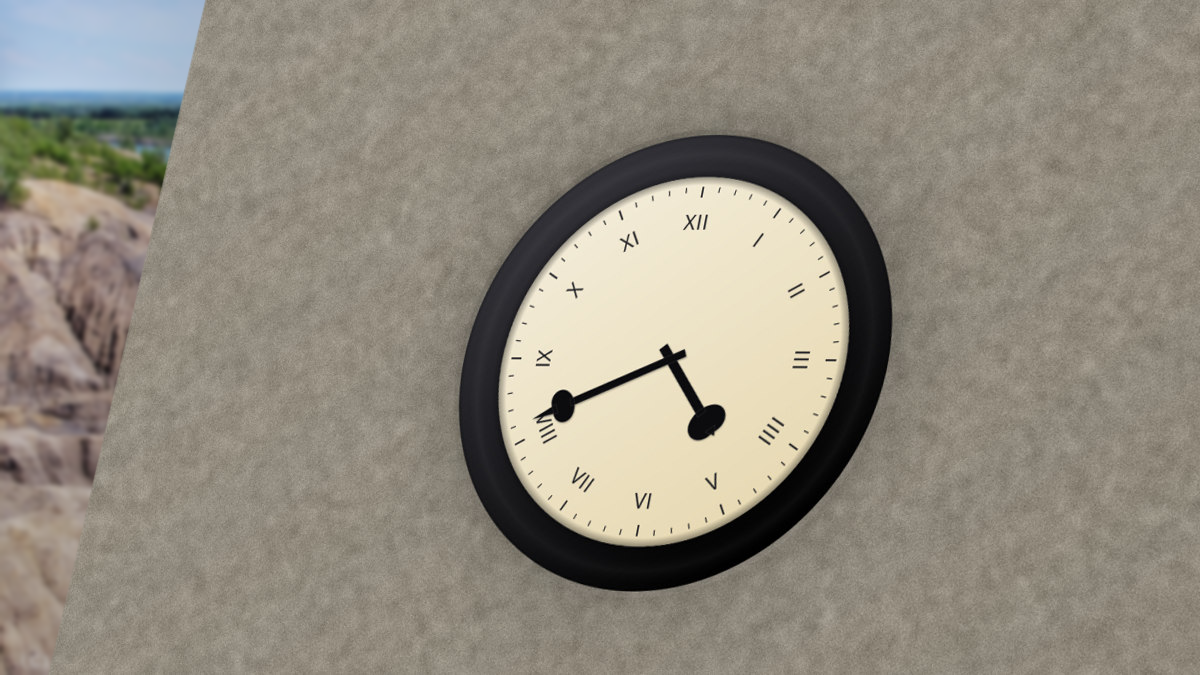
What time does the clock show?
4:41
